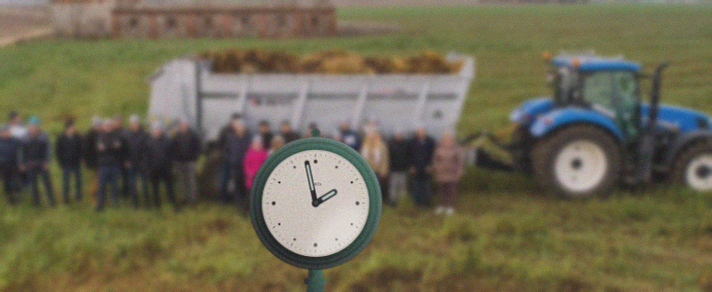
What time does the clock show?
1:58
